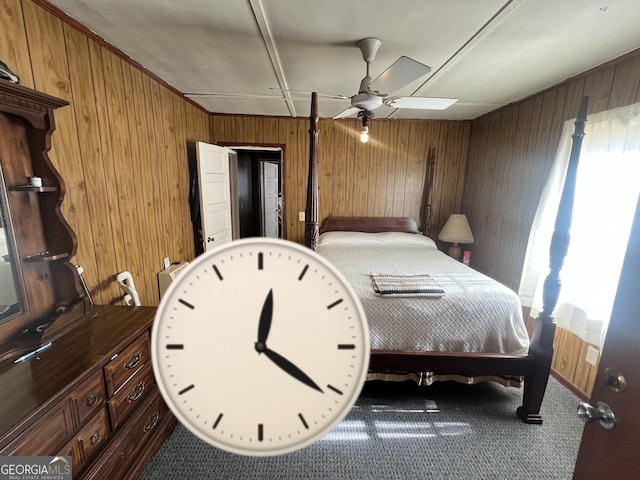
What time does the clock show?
12:21
